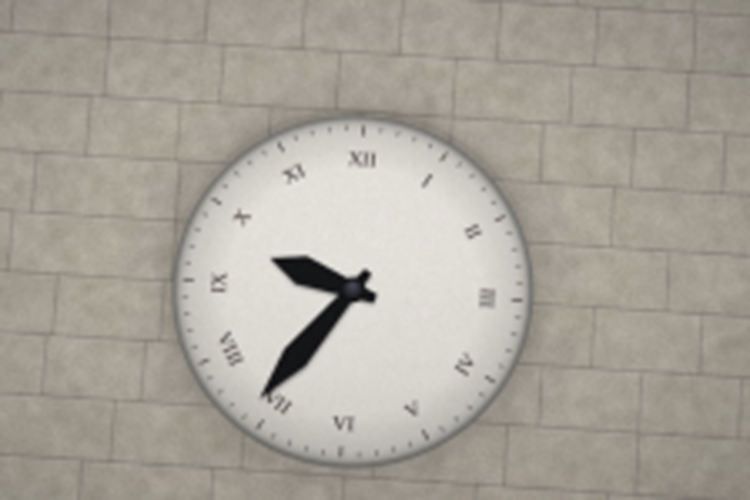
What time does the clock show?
9:36
